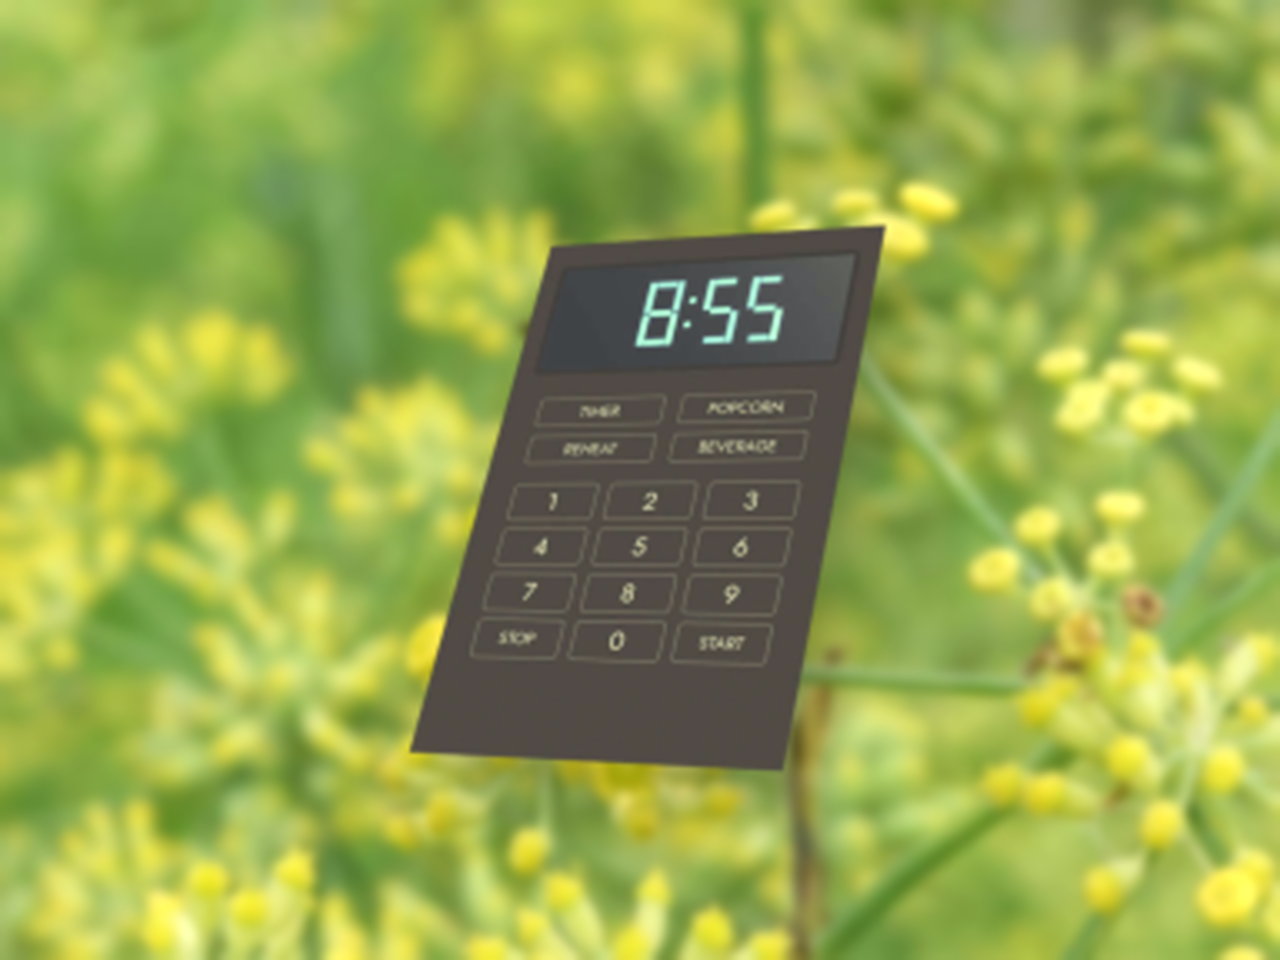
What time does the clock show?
8:55
